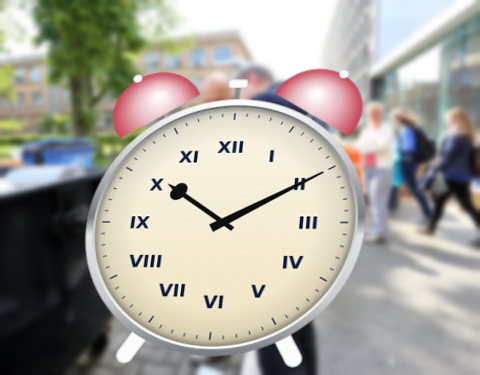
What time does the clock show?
10:10
